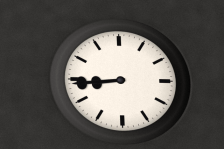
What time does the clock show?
8:44
